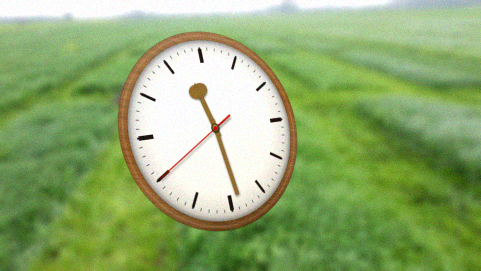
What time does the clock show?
11:28:40
